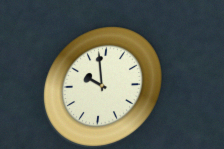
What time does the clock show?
9:58
